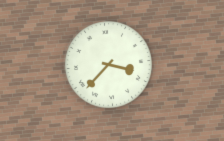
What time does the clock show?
3:38
